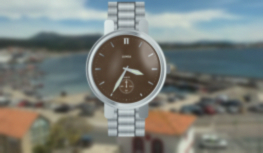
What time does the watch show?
3:35
